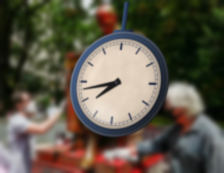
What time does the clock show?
7:43
